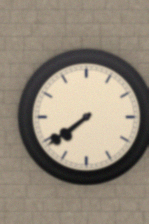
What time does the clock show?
7:39
